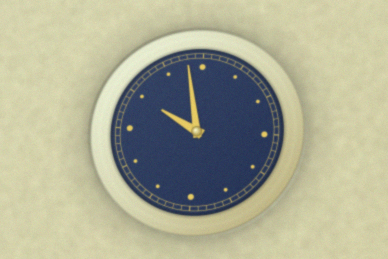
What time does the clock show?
9:58
